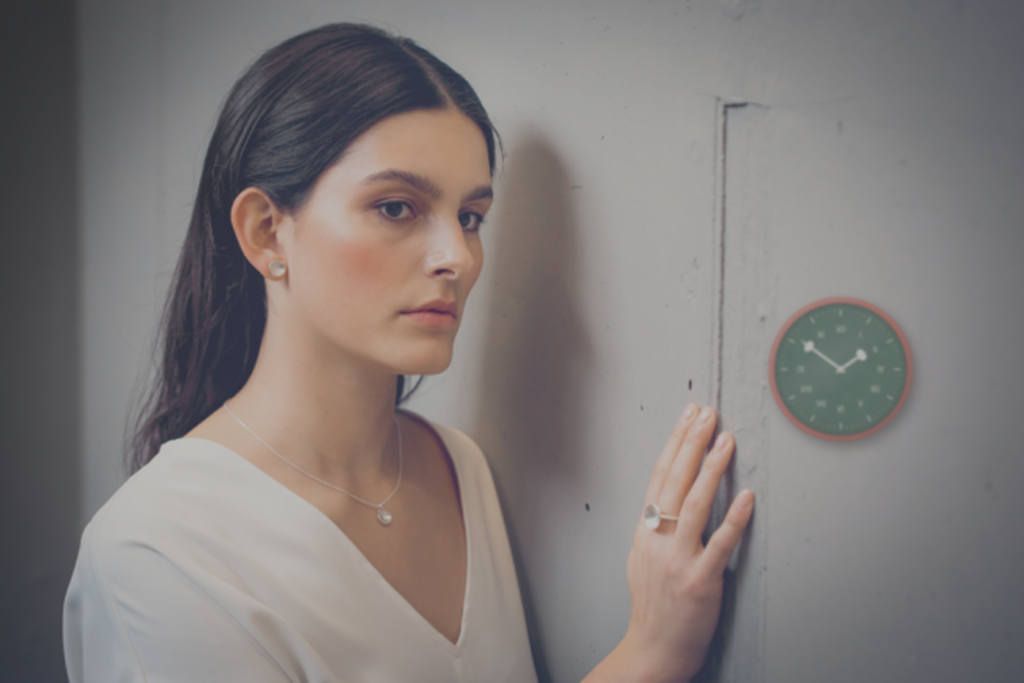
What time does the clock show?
1:51
